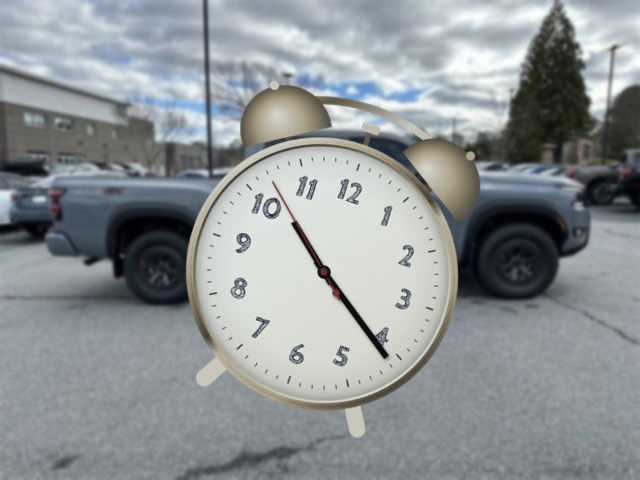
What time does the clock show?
10:20:52
